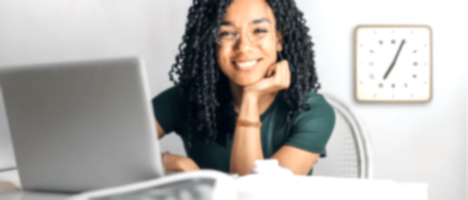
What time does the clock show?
7:04
